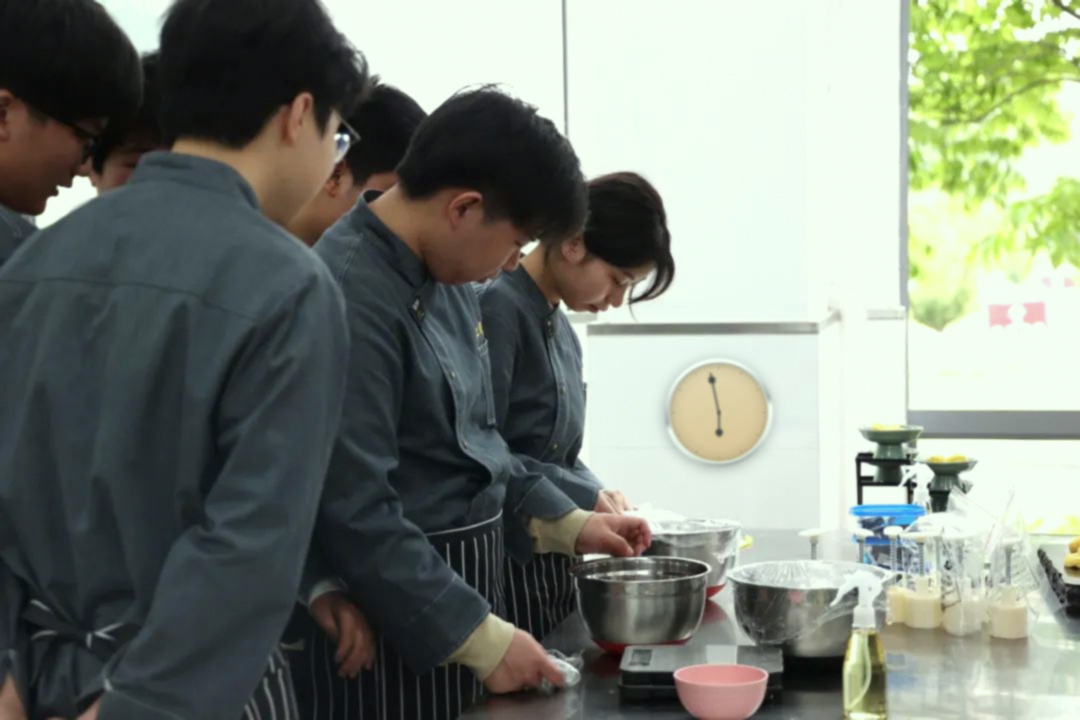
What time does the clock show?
5:58
